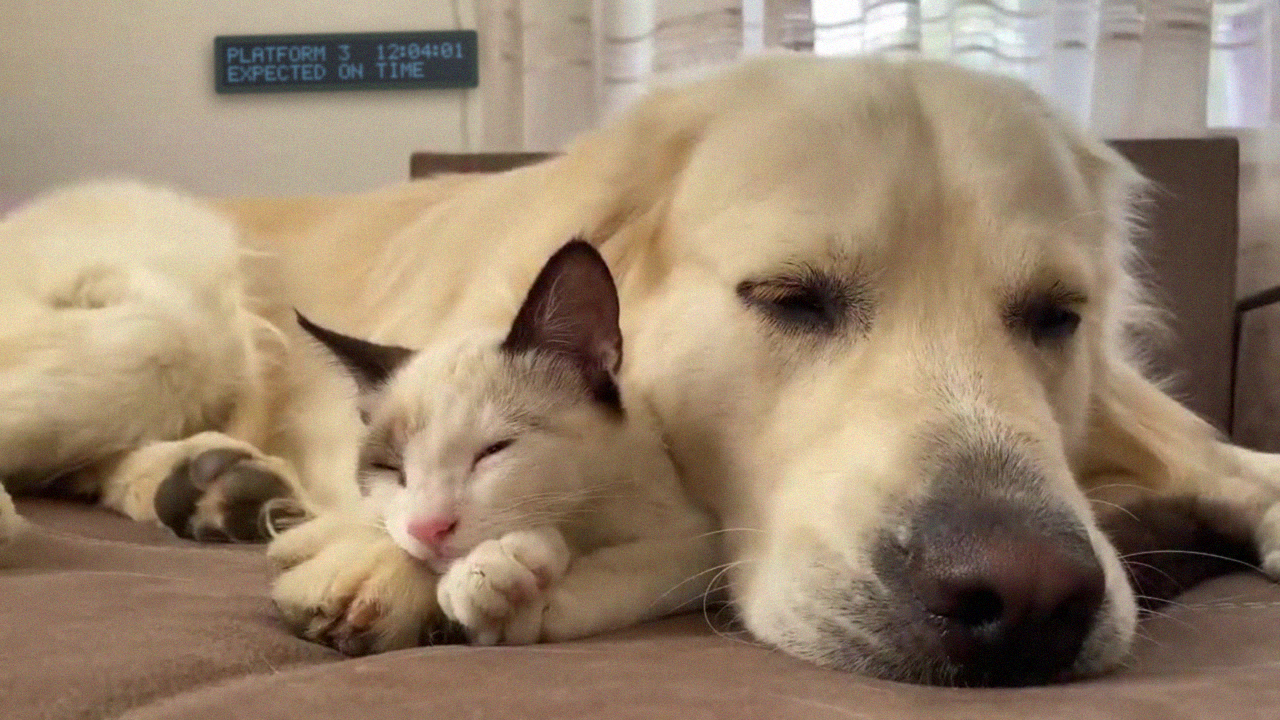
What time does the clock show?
12:04:01
